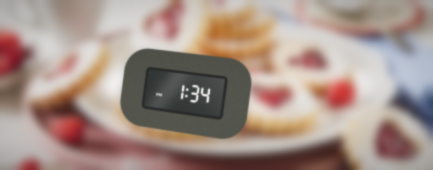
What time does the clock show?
1:34
